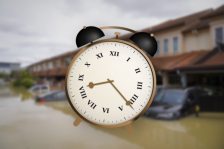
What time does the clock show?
8:22
